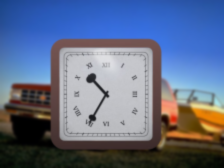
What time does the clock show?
10:35
